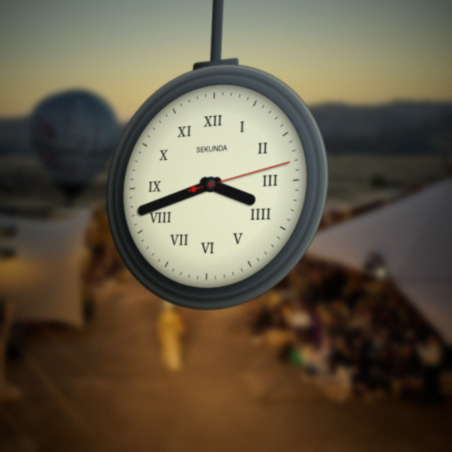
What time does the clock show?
3:42:13
